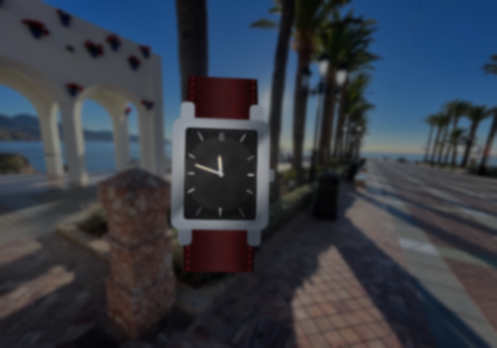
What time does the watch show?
11:48
